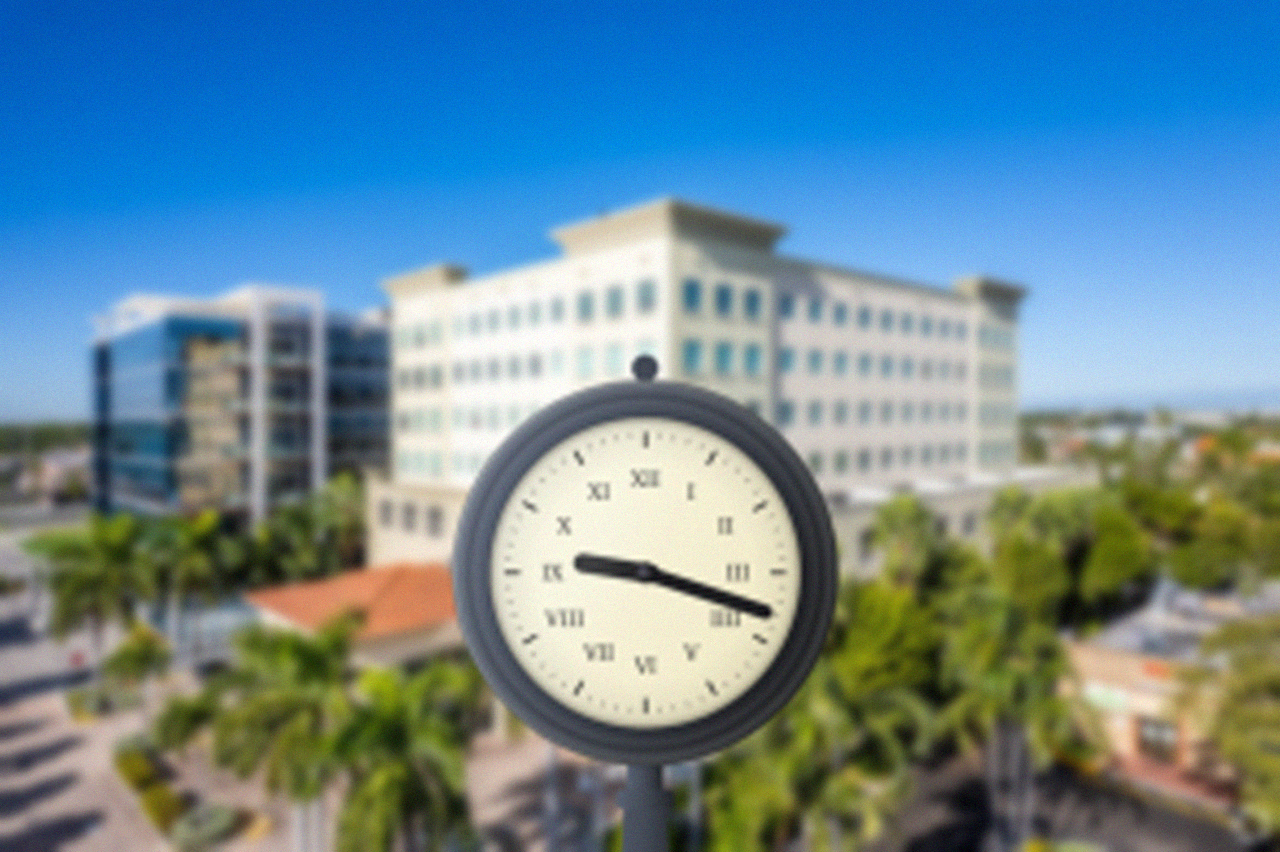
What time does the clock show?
9:18
